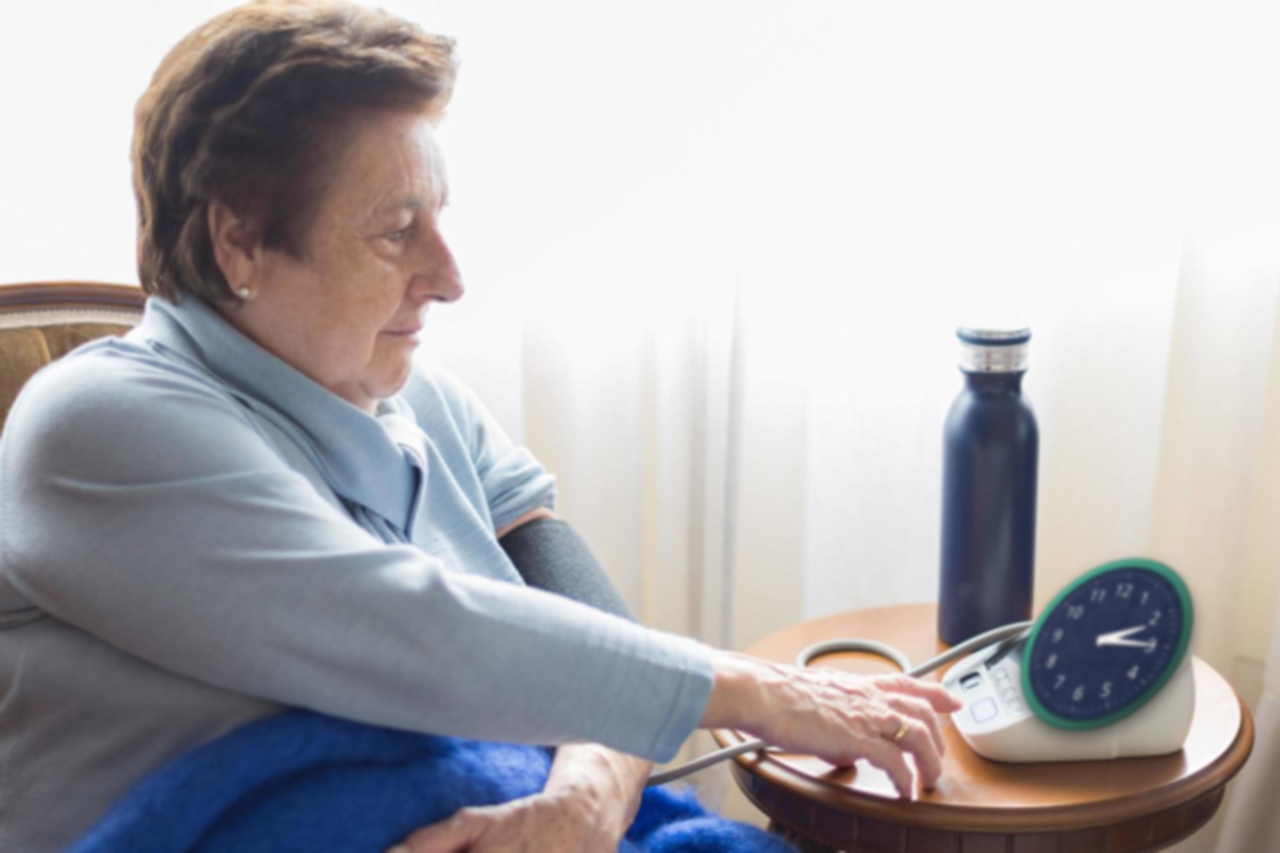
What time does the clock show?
2:15
